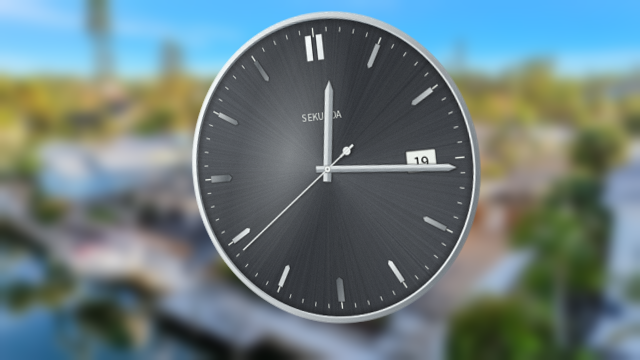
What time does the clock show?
12:15:39
